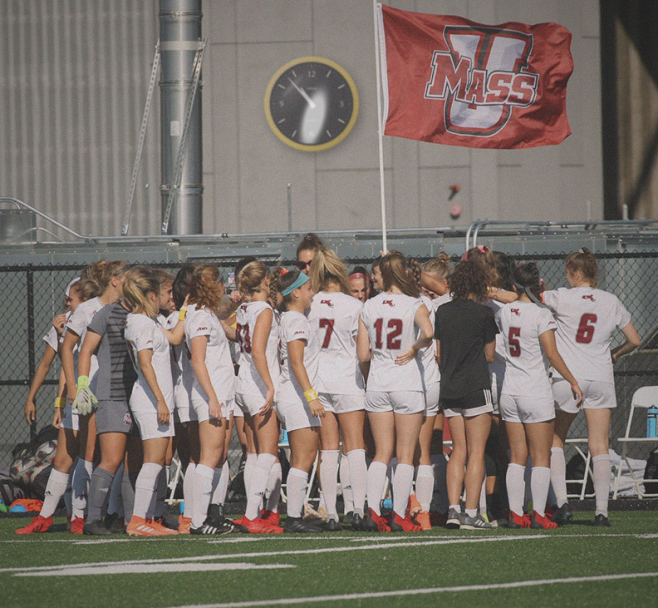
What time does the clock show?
10:53
